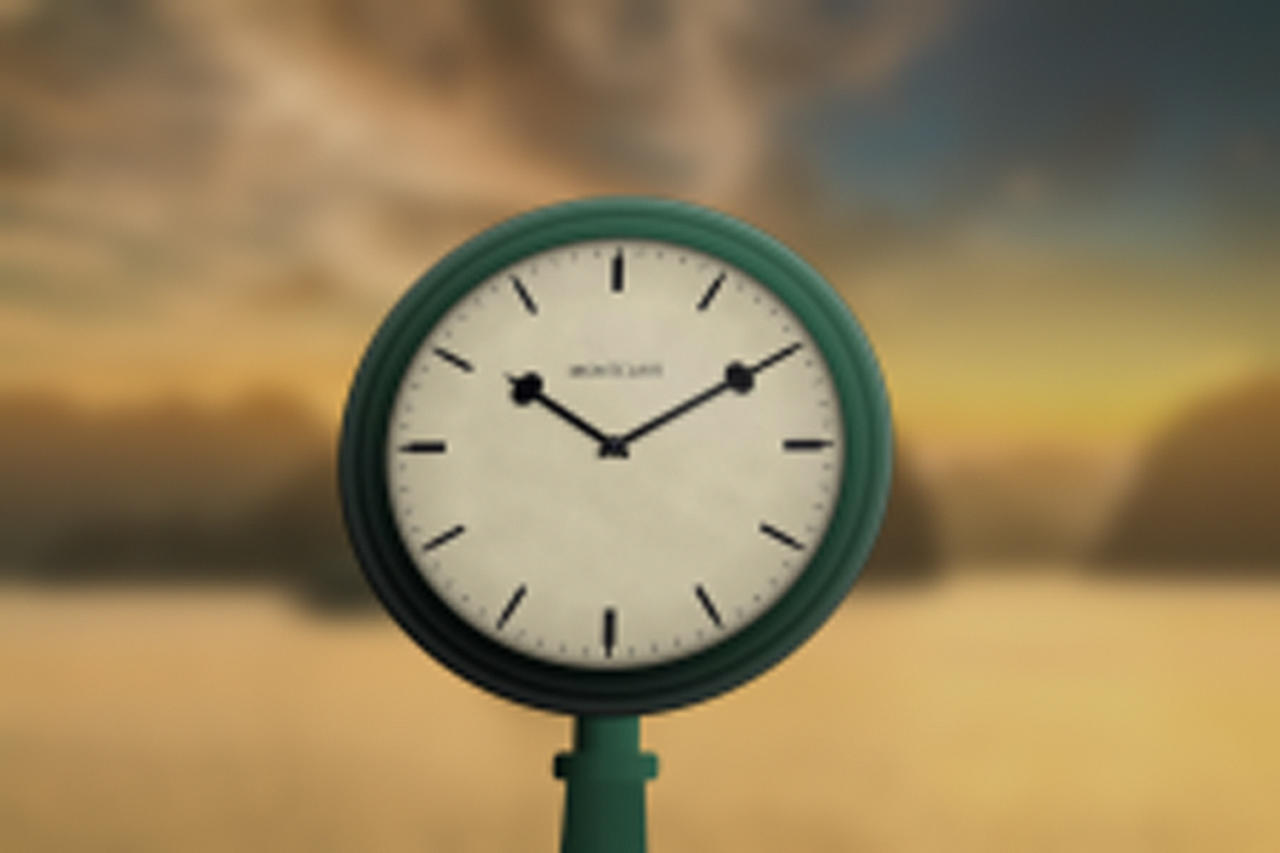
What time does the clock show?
10:10
